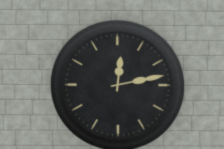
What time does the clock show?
12:13
